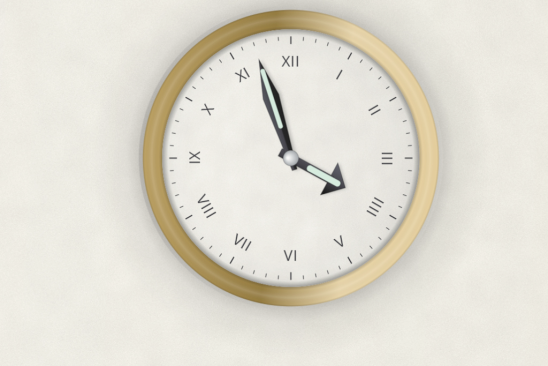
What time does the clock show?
3:57
